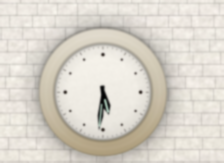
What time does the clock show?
5:31
